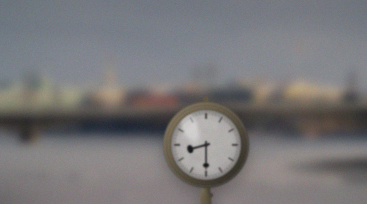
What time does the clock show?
8:30
